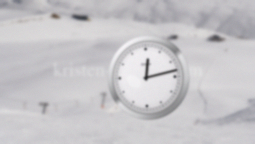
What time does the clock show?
12:13
